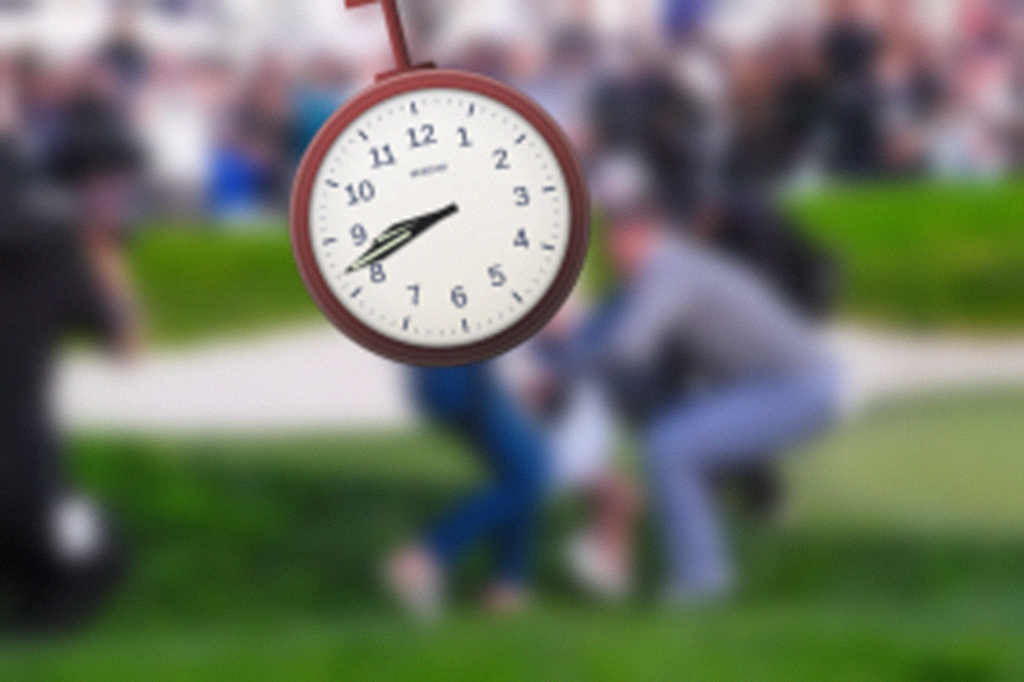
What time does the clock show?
8:42
